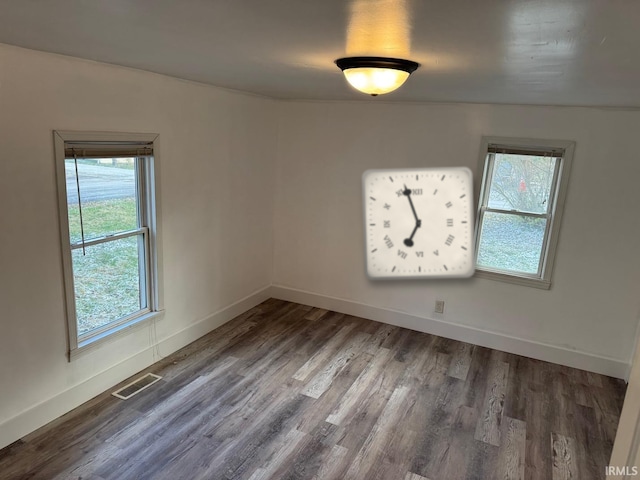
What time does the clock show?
6:57
